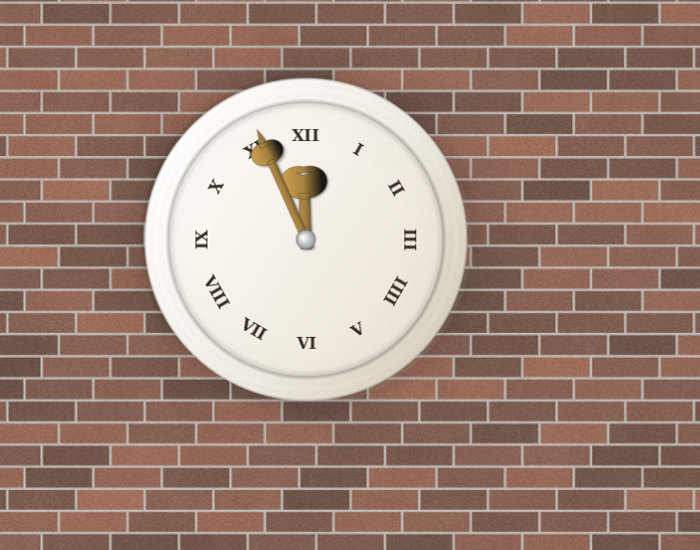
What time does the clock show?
11:56
